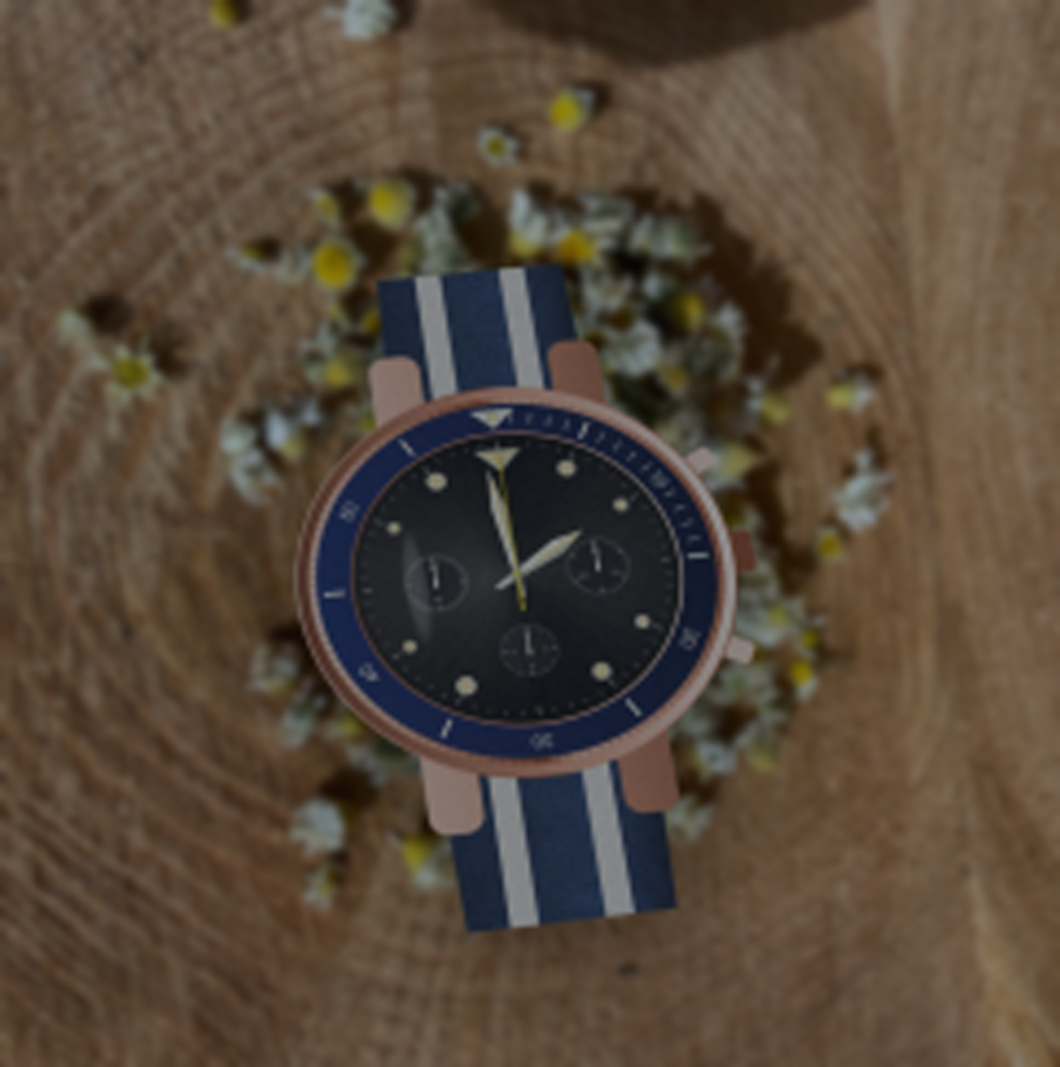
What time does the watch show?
1:59
